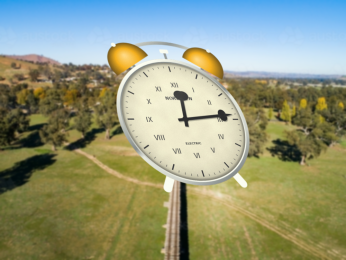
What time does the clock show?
12:14
